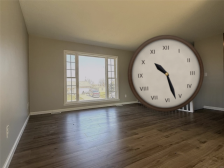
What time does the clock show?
10:27
